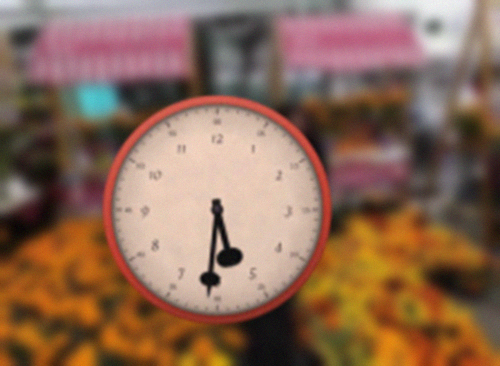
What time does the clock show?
5:31
